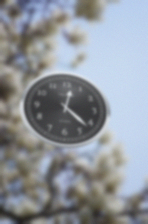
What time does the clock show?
12:22
